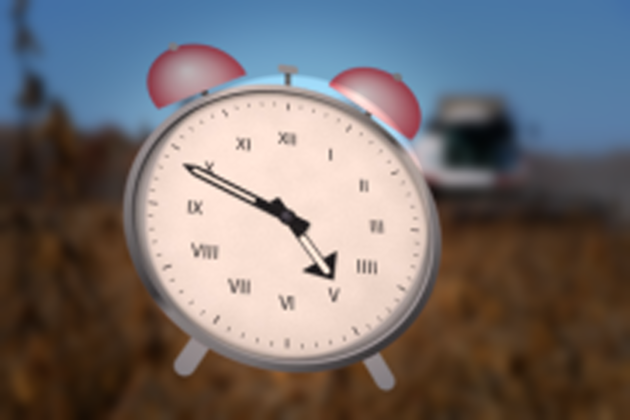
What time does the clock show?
4:49
